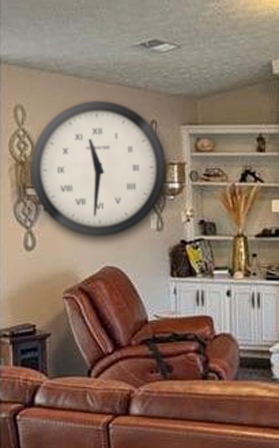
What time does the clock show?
11:31
